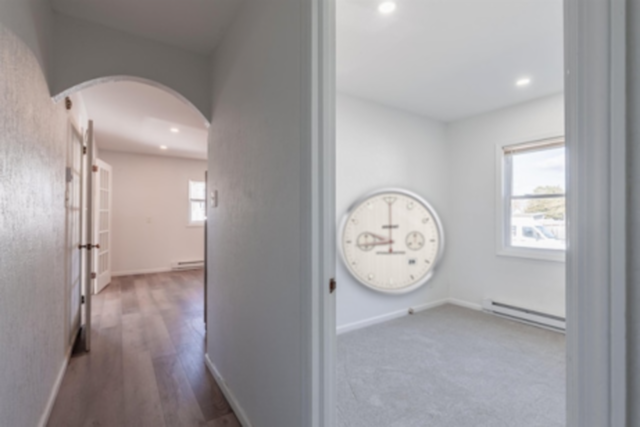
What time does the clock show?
9:44
